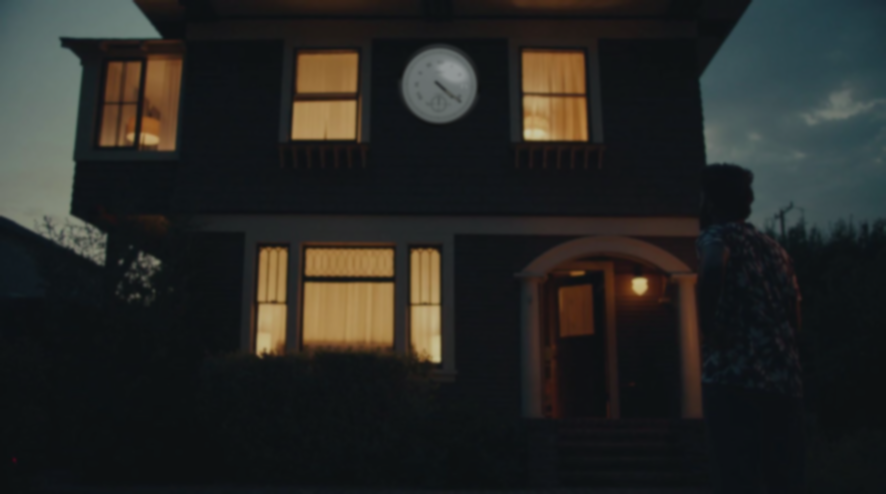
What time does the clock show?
4:21
